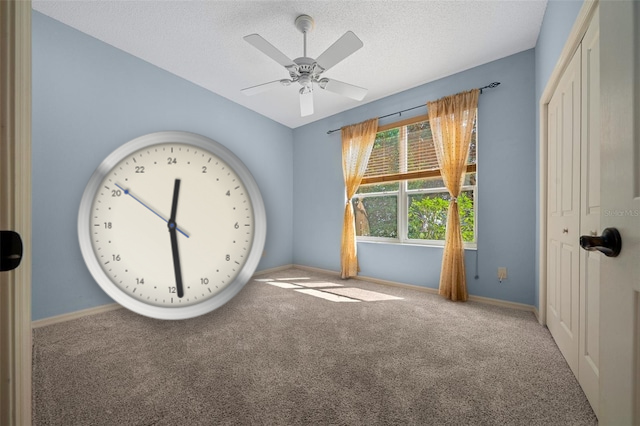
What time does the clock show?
0:28:51
